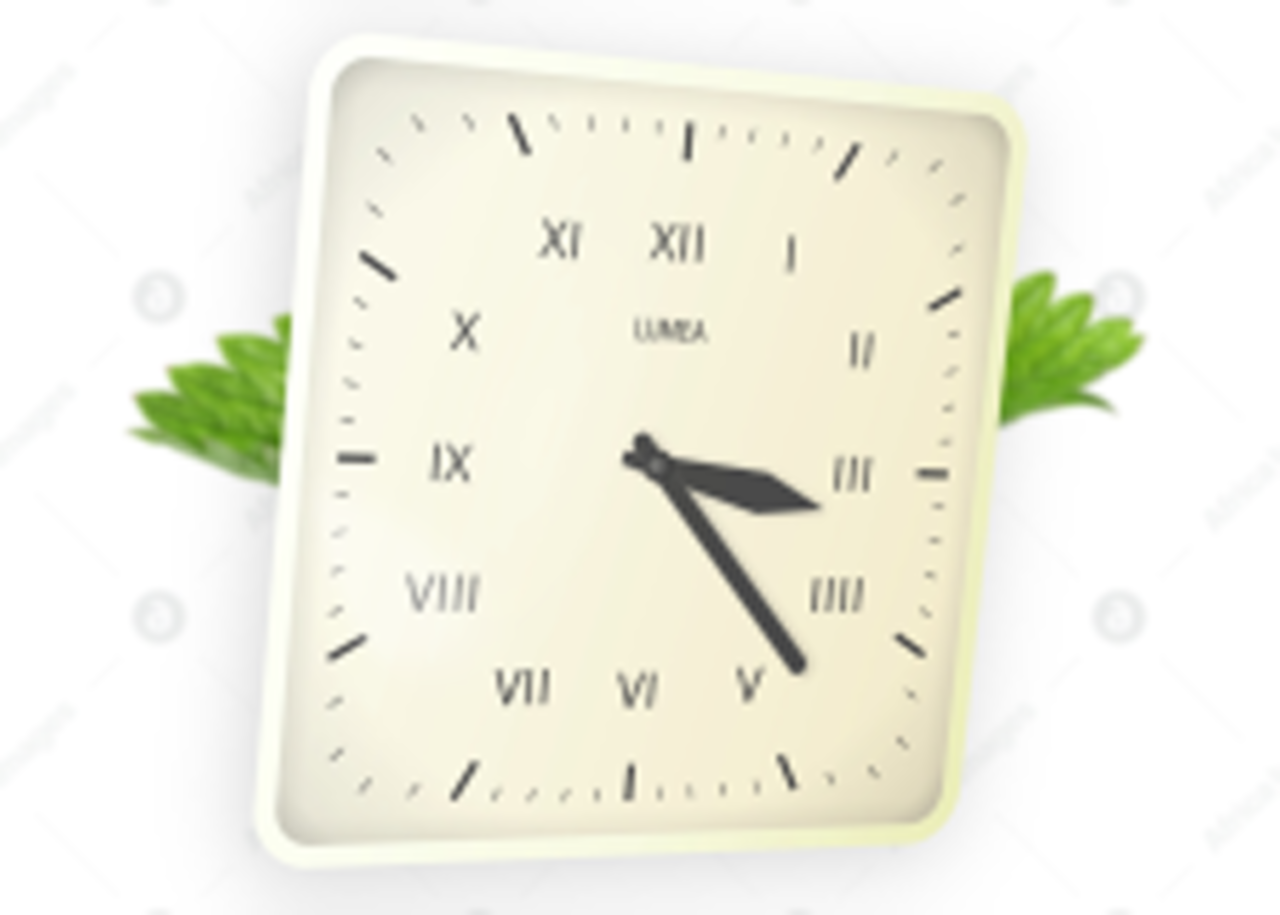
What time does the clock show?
3:23
